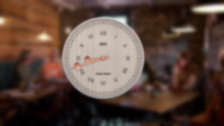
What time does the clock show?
8:42
